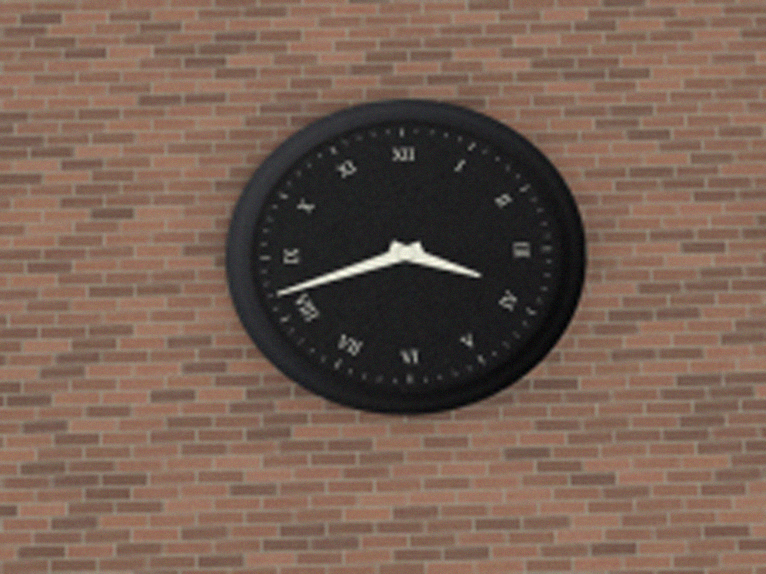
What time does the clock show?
3:42
